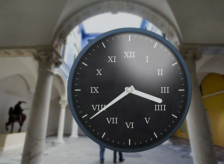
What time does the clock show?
3:39
